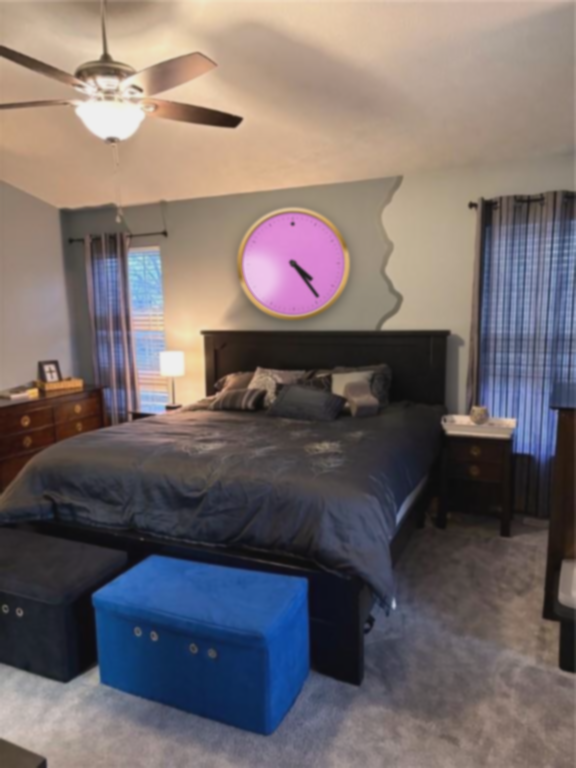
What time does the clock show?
4:24
